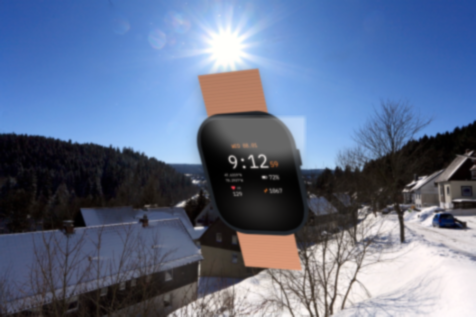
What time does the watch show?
9:12
